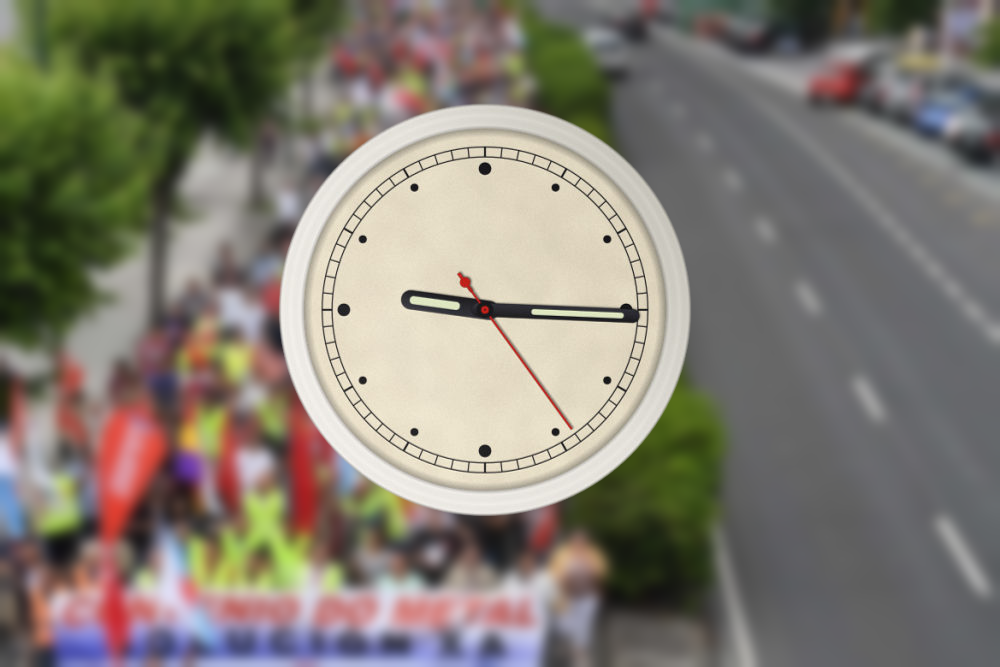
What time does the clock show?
9:15:24
